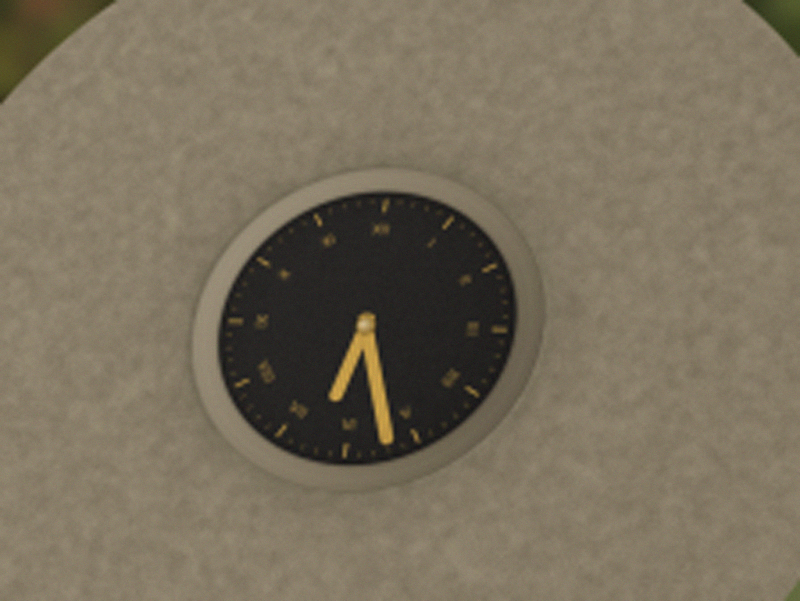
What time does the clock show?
6:27
